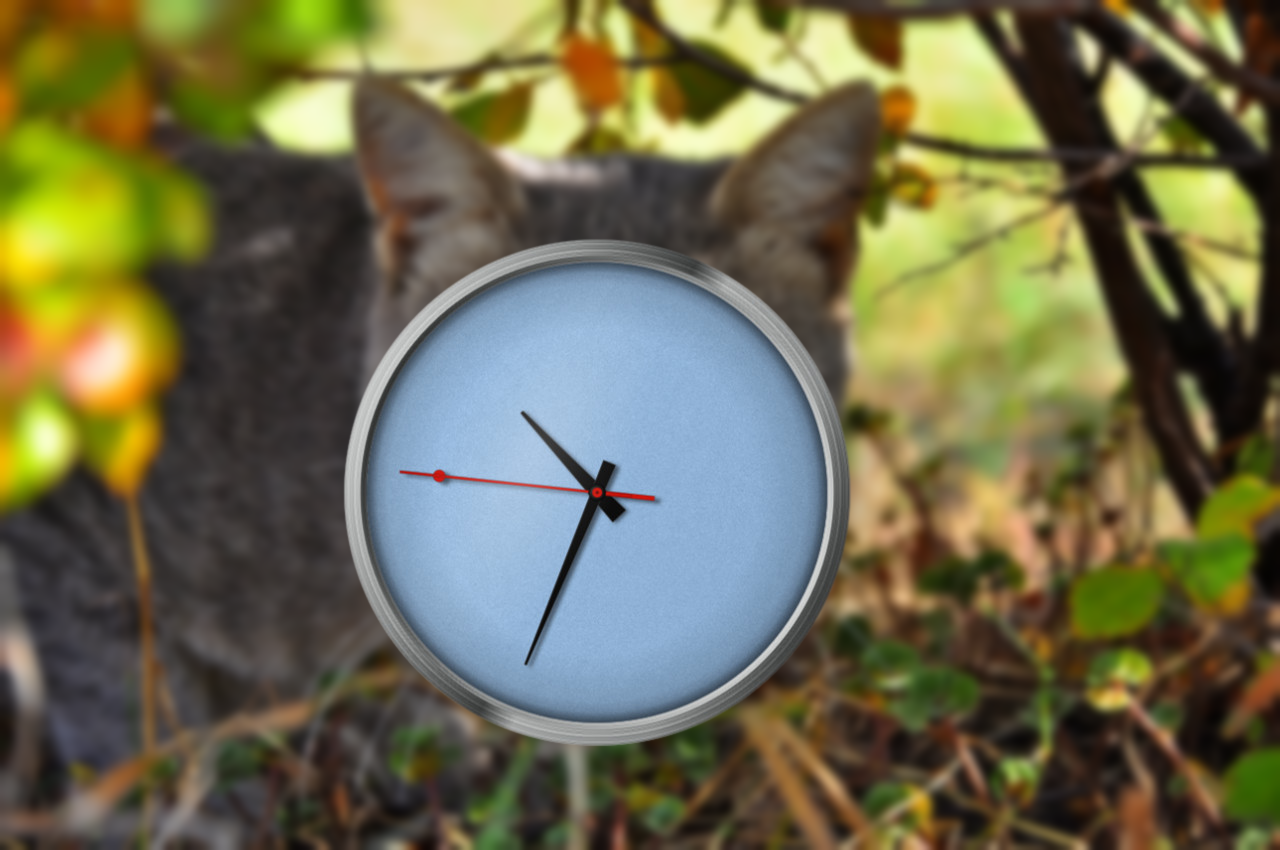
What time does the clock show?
10:33:46
